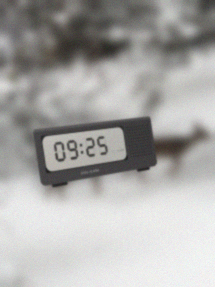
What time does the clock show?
9:25
